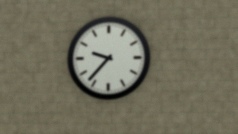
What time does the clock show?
9:37
